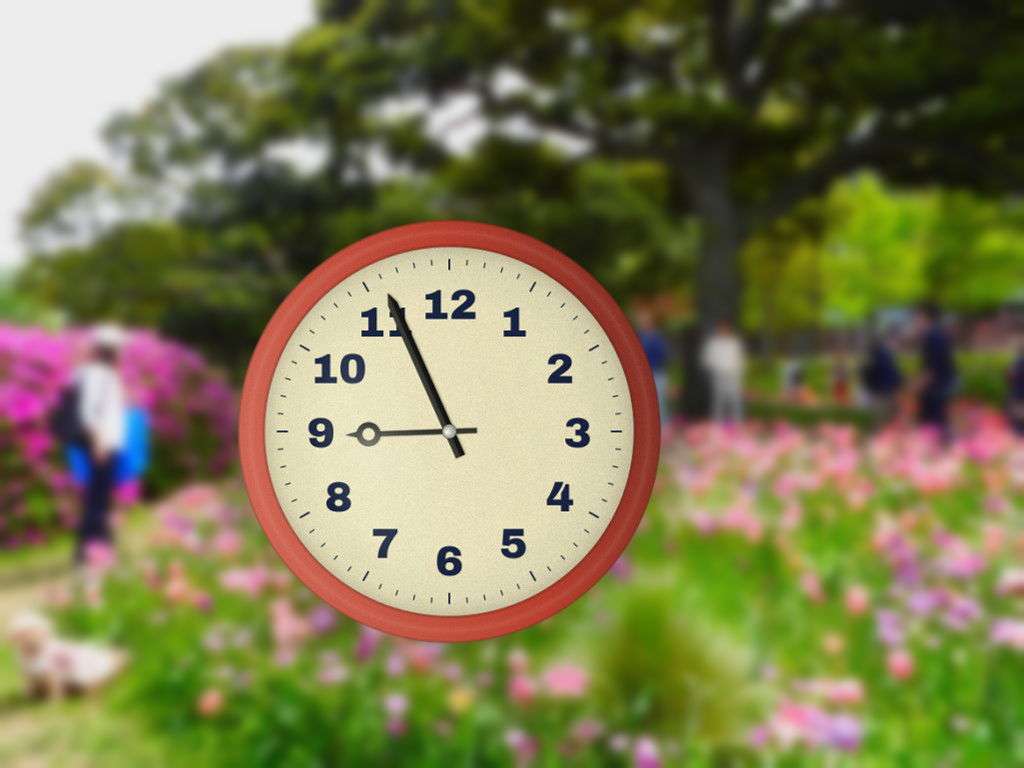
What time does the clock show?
8:56
